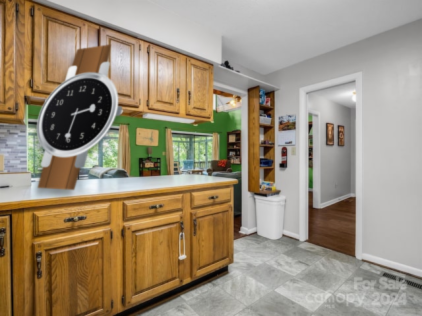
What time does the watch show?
2:31
